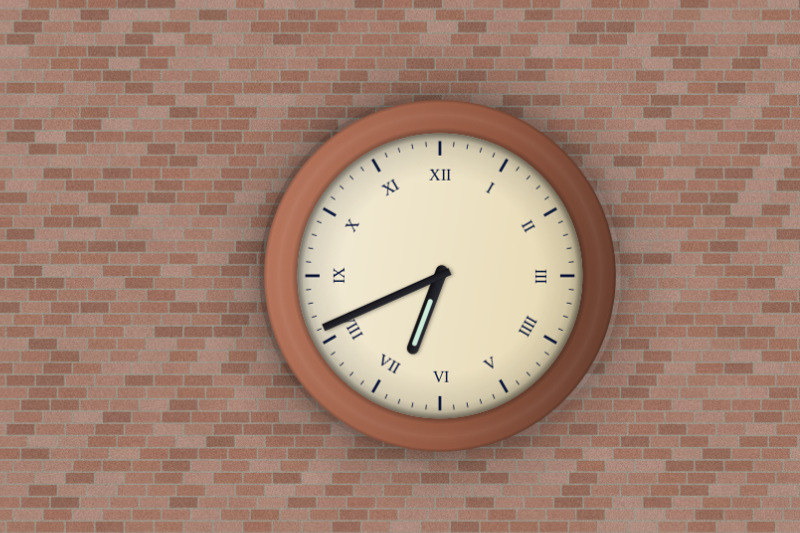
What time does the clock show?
6:41
